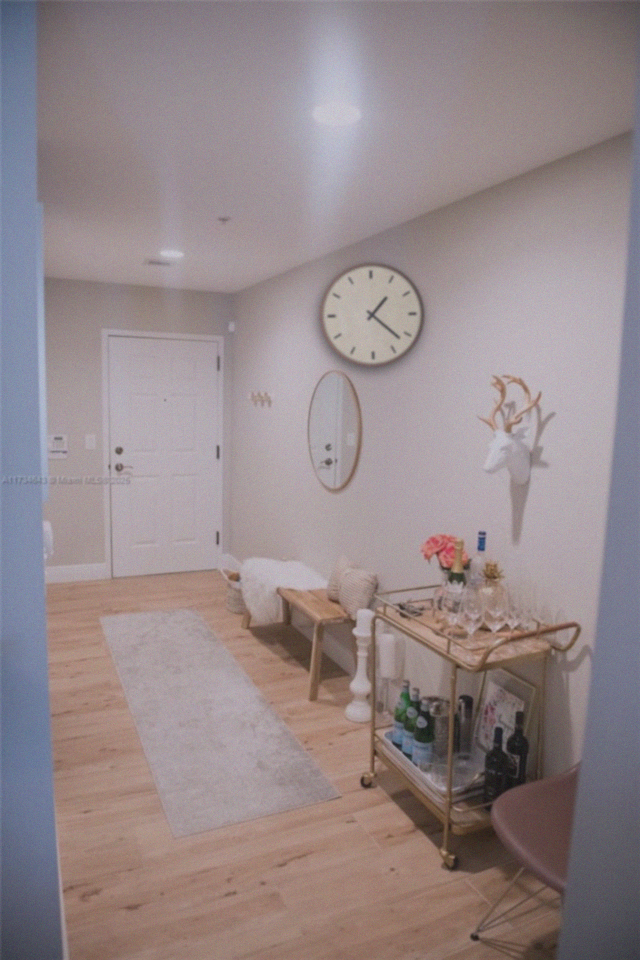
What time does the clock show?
1:22
